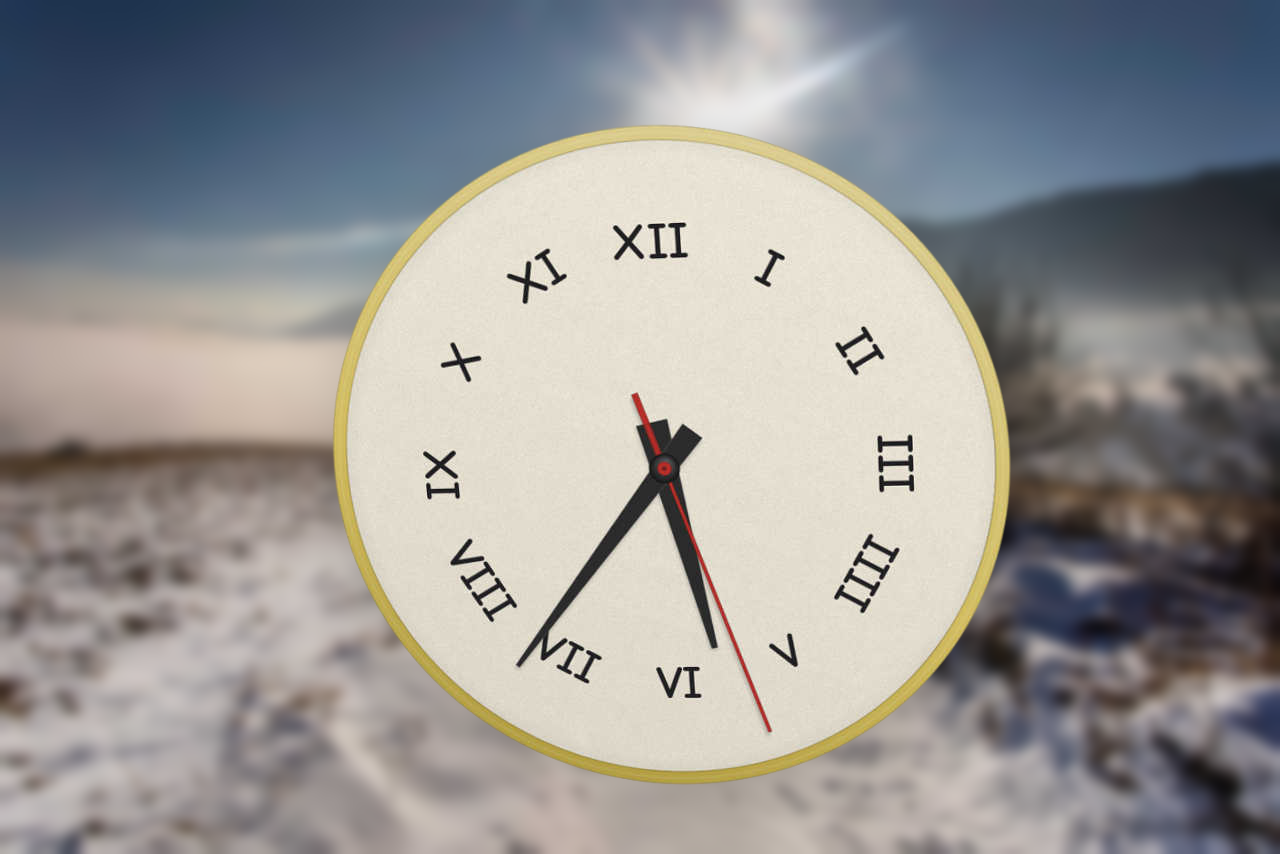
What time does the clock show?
5:36:27
